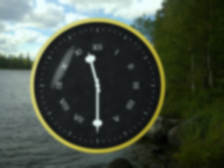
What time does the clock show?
11:30
